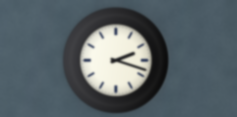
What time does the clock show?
2:18
